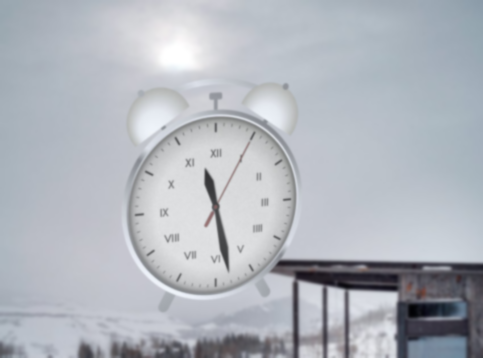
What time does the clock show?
11:28:05
